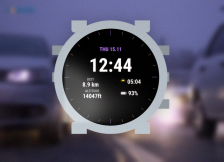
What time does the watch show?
12:44
